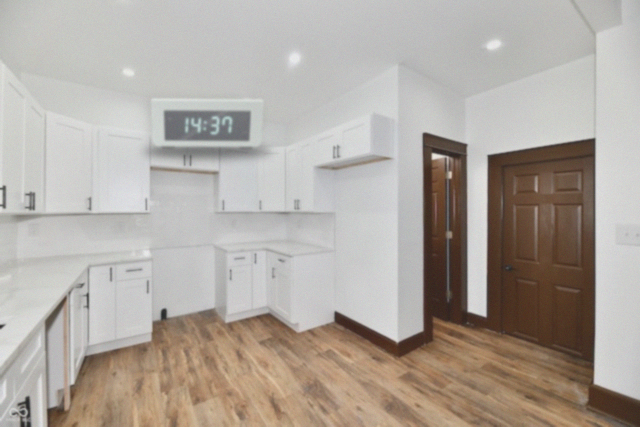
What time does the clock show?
14:37
